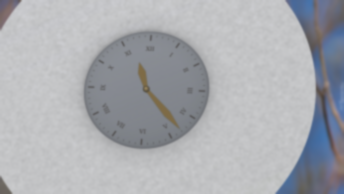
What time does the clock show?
11:23
